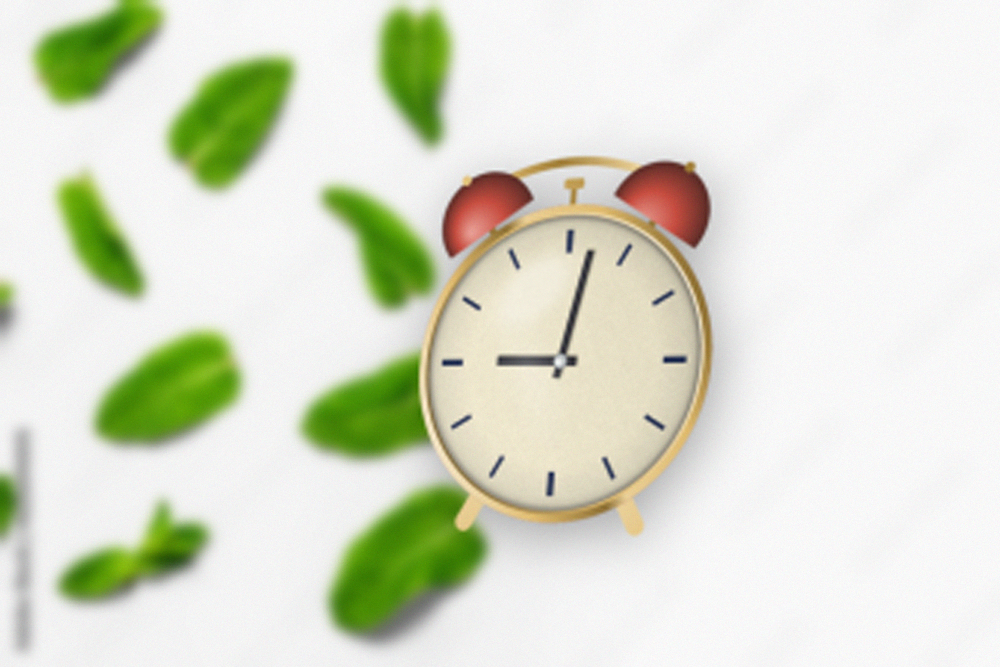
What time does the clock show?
9:02
